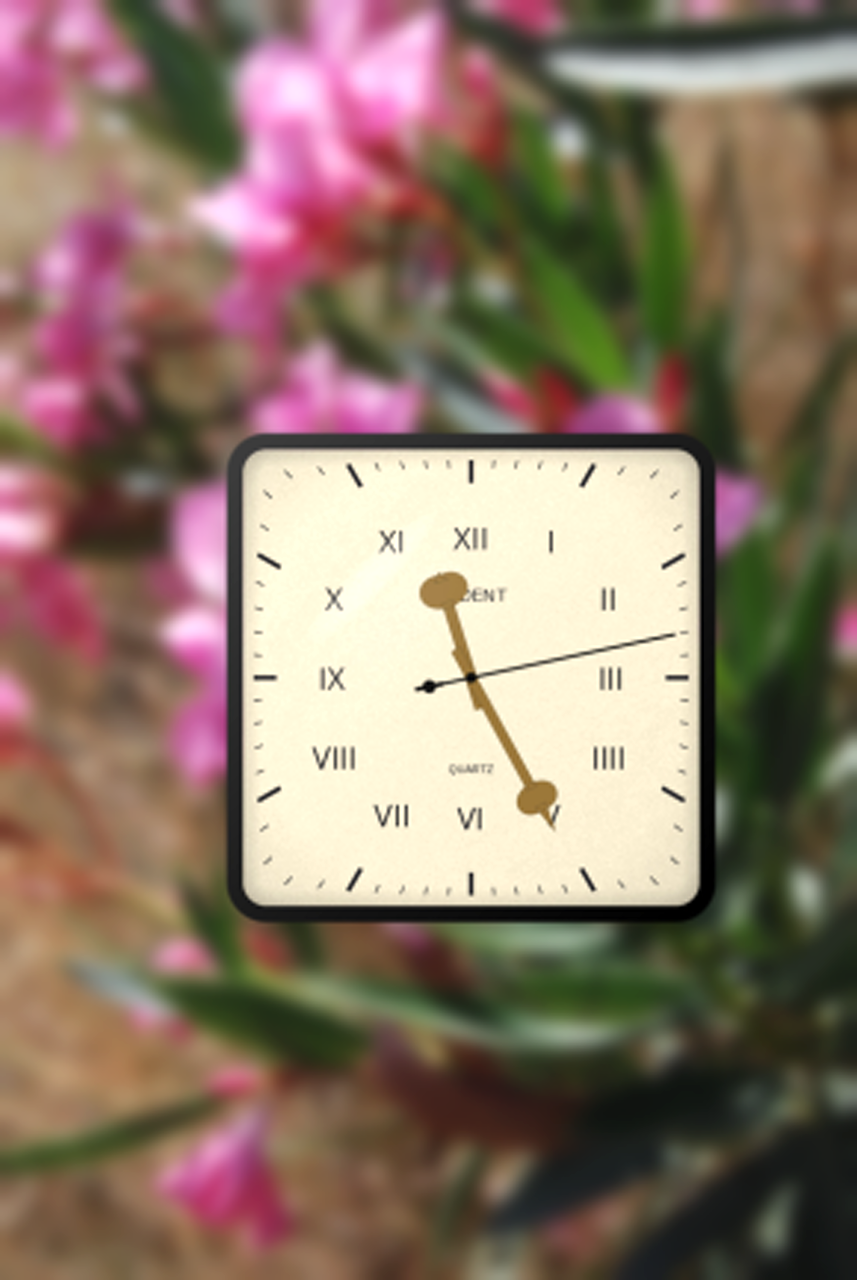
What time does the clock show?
11:25:13
